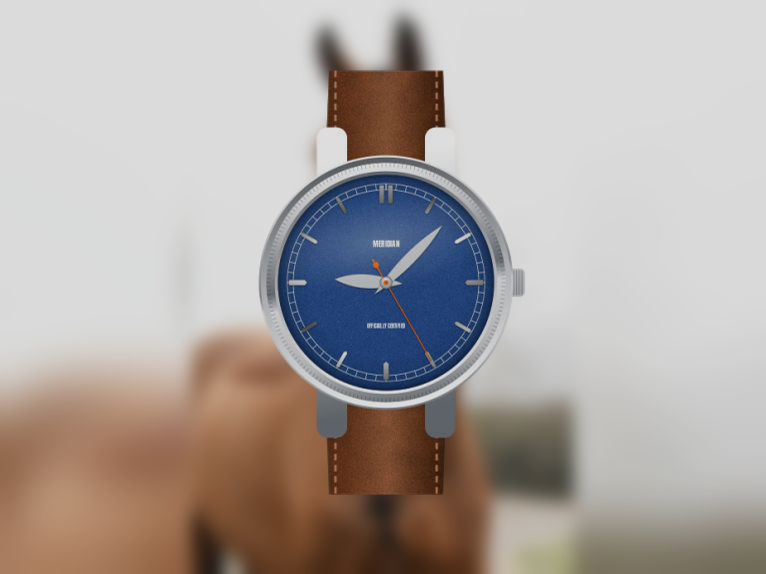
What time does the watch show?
9:07:25
